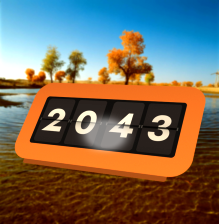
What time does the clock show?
20:43
